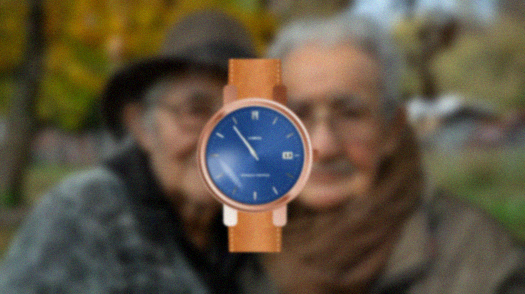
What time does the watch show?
10:54
